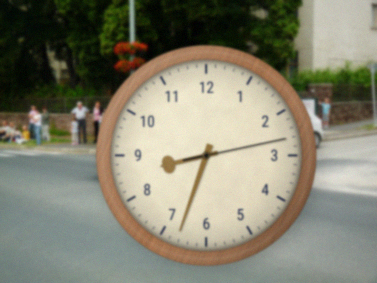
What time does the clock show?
8:33:13
